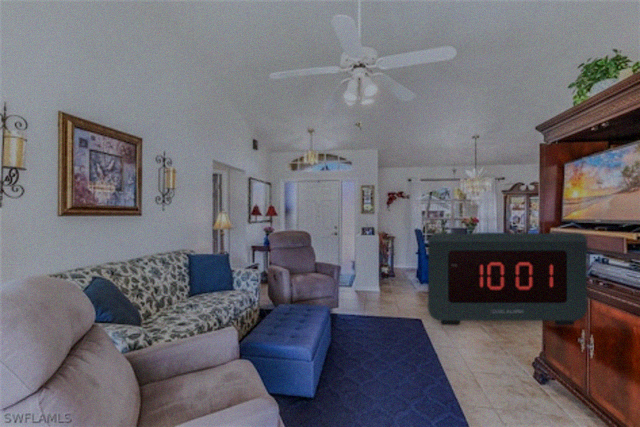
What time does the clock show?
10:01
